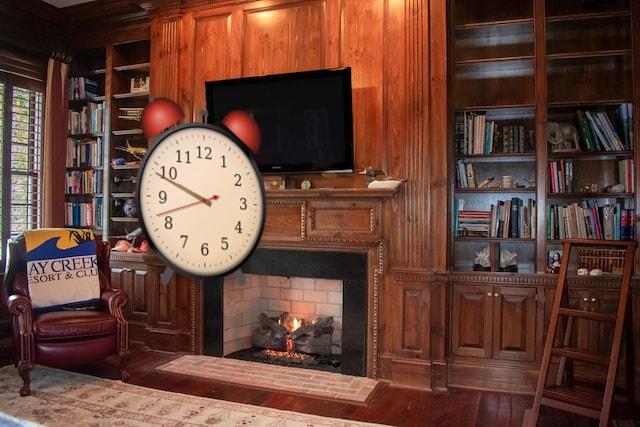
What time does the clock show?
9:48:42
